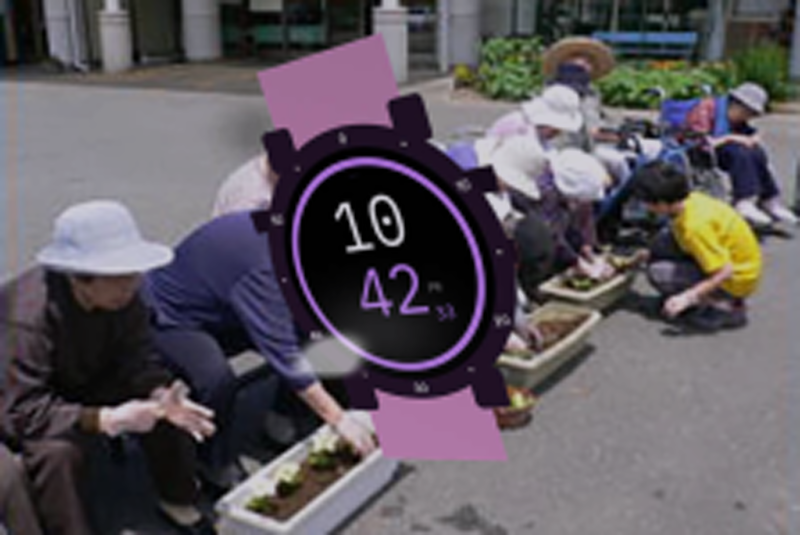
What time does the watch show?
10:42
